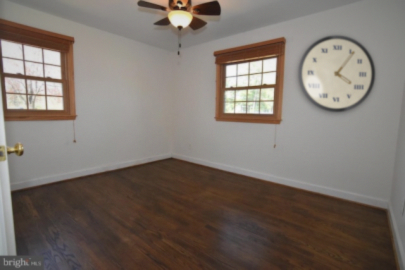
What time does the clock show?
4:06
